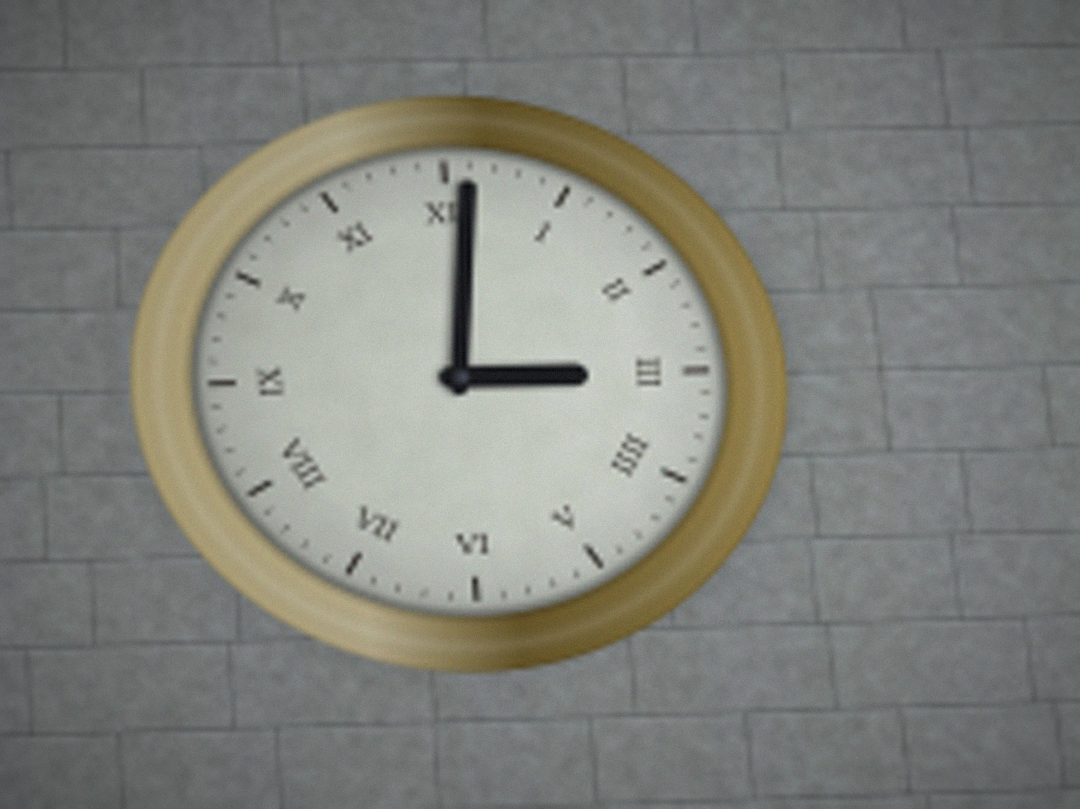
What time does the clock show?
3:01
